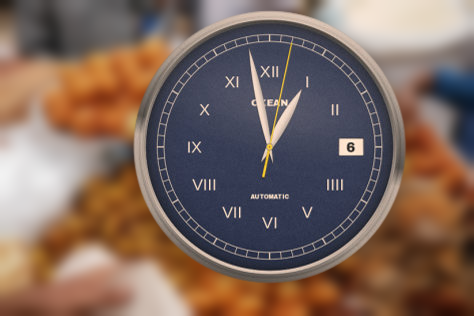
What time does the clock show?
12:58:02
